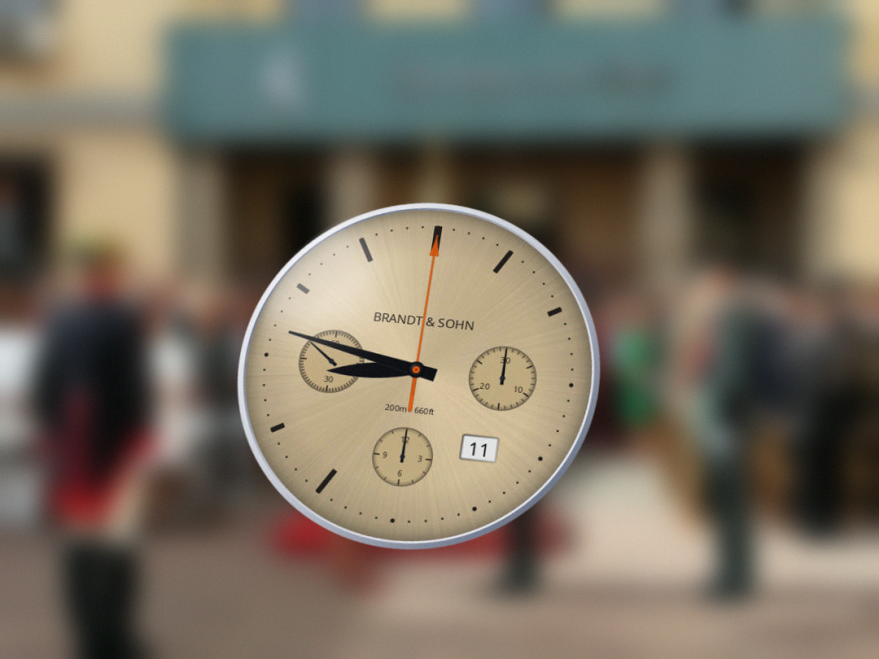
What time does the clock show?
8:46:51
